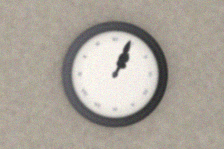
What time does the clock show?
1:04
